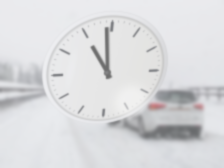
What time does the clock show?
10:59
